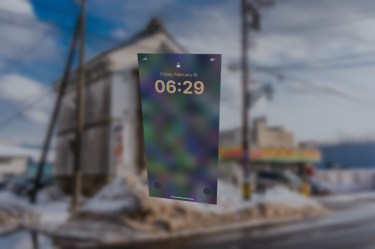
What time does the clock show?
6:29
